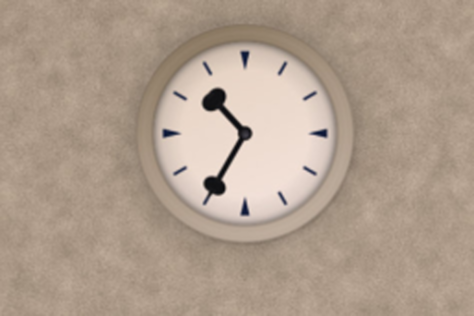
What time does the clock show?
10:35
